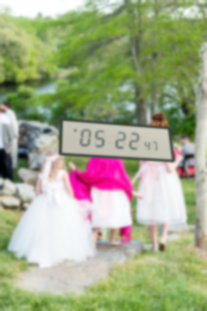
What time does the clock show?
5:22
